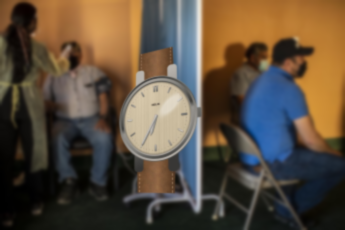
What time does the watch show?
6:35
